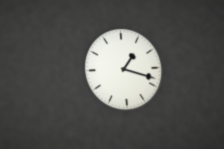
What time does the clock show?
1:18
